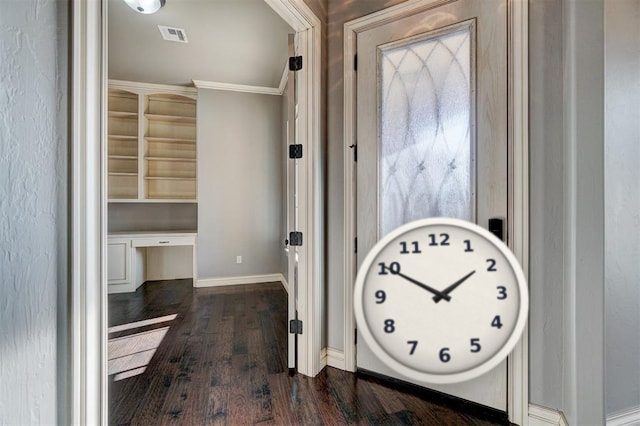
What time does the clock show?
1:50
